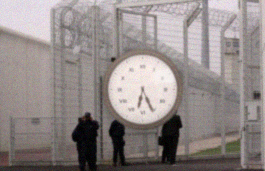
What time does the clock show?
6:26
